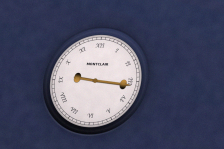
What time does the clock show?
9:16
